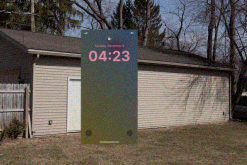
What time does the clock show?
4:23
